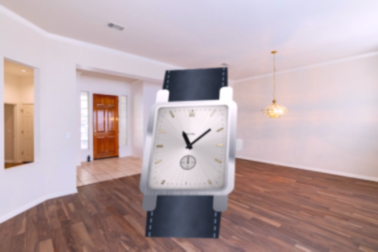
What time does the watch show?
11:08
